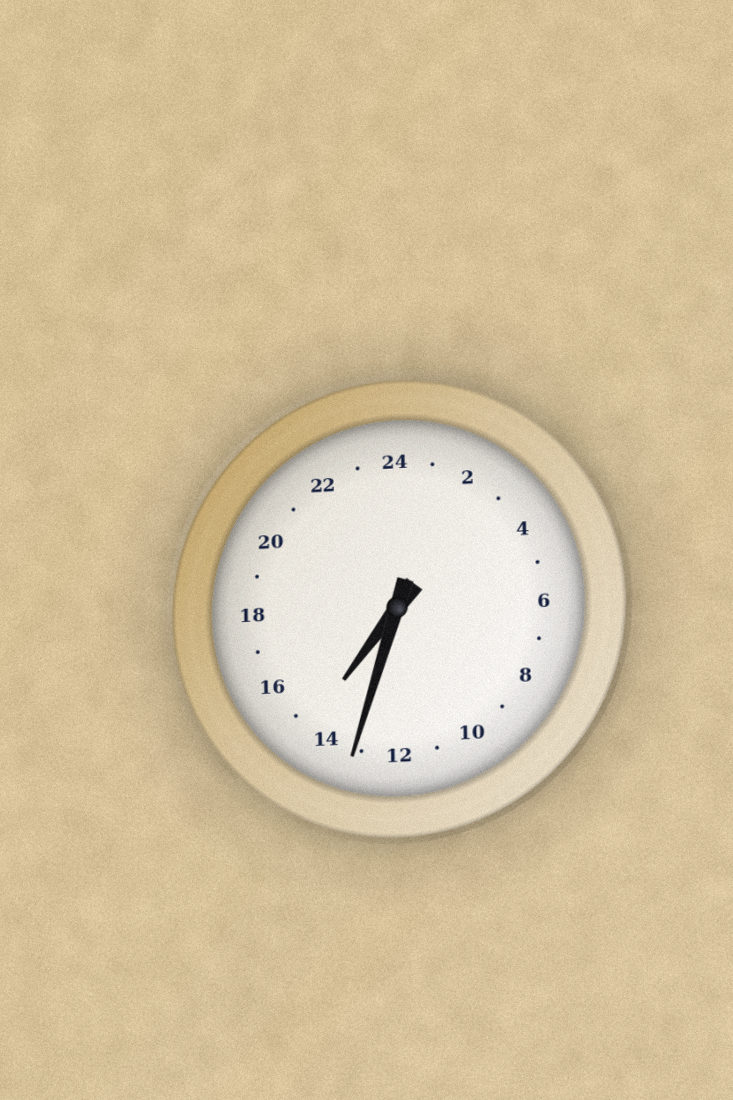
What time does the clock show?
14:33
